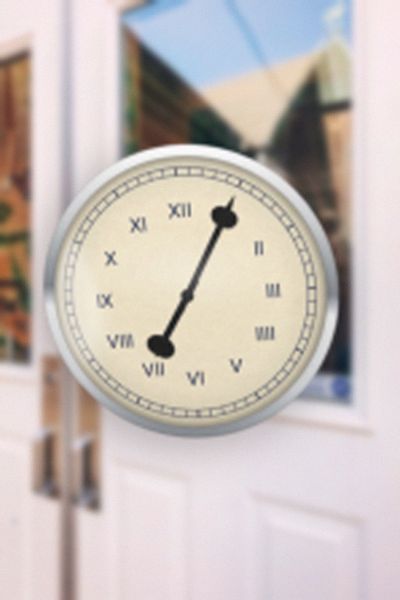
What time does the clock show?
7:05
